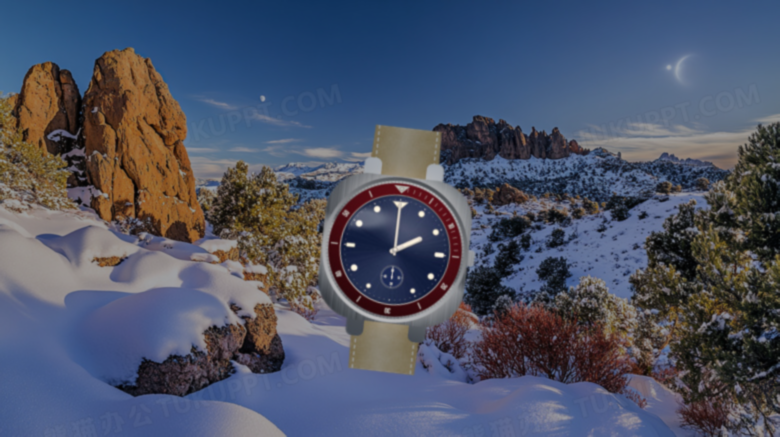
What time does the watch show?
2:00
